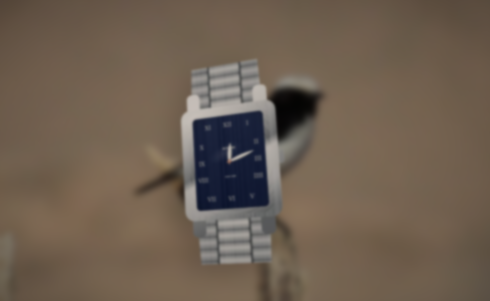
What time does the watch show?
12:12
